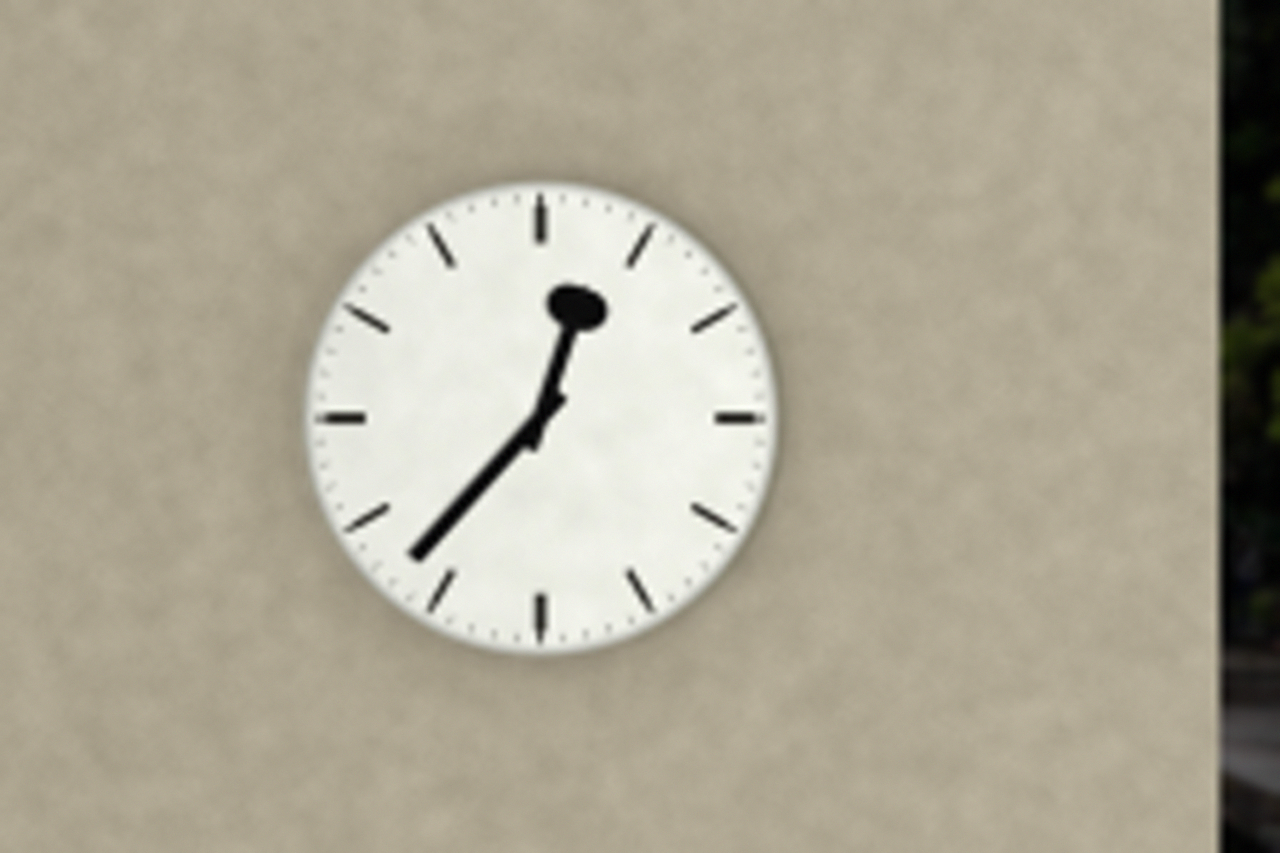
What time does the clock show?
12:37
